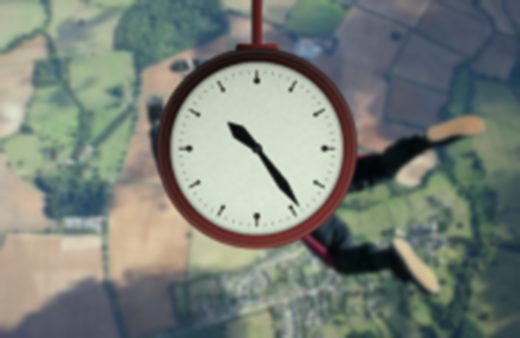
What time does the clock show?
10:24
